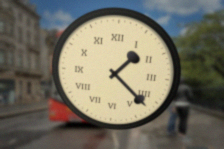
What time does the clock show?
1:22
